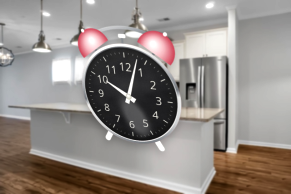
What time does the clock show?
10:03
